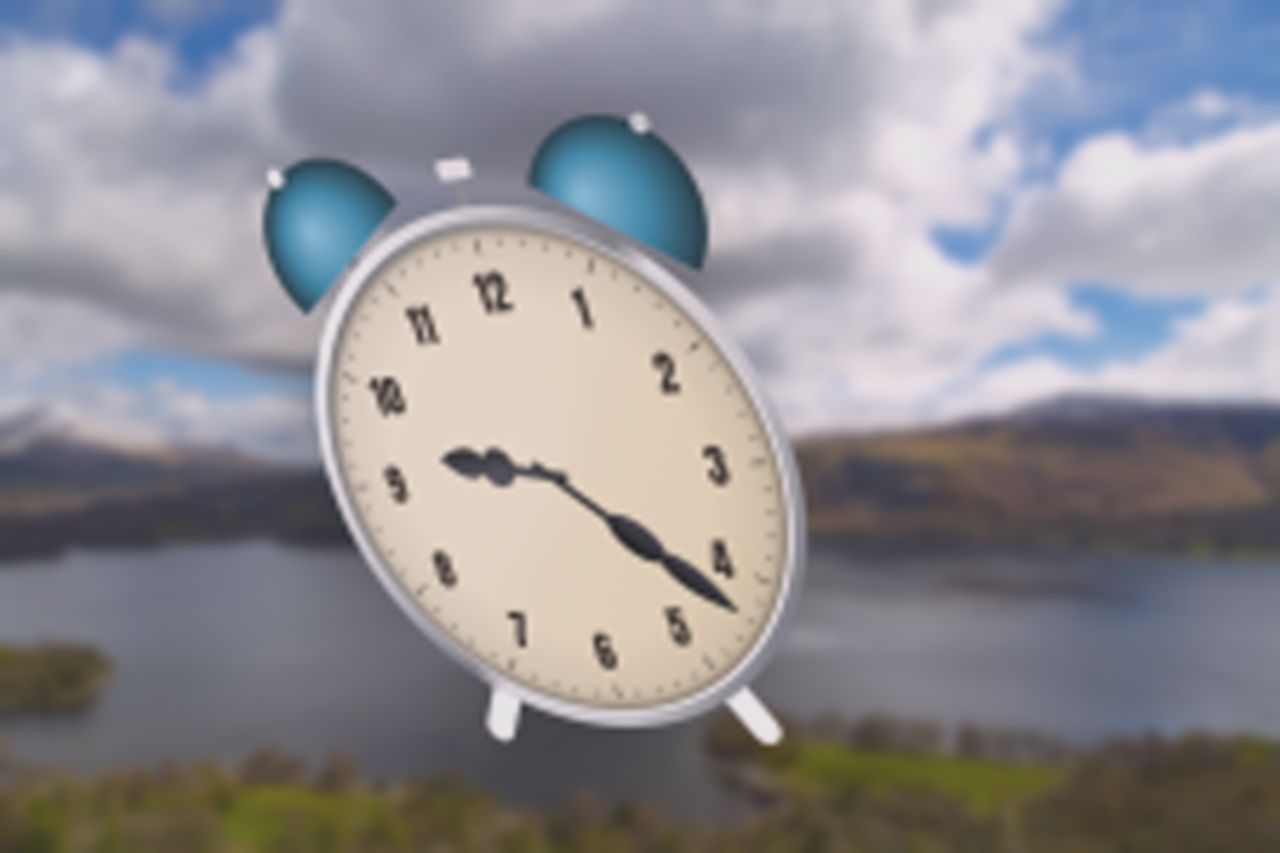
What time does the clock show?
9:22
